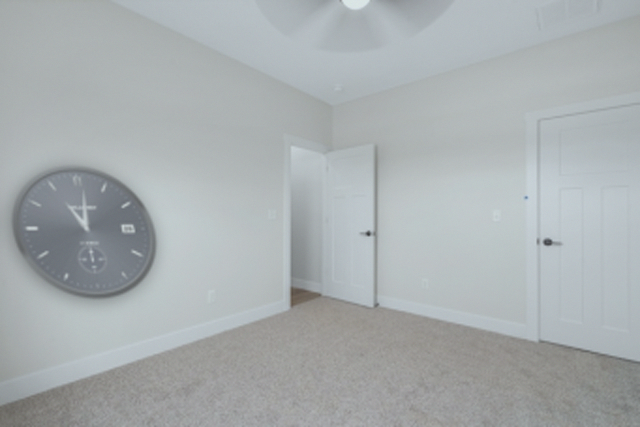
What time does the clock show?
11:01
